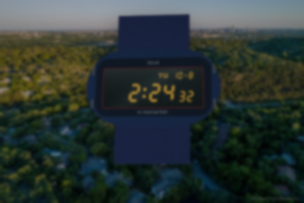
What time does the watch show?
2:24
